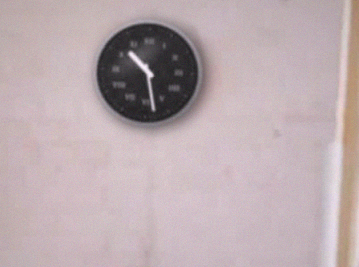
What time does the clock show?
10:28
